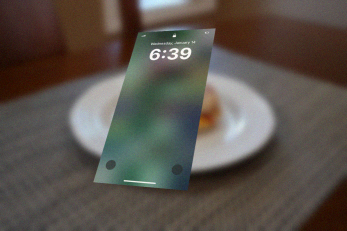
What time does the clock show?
6:39
